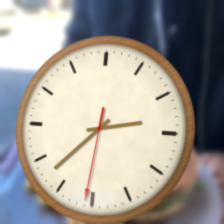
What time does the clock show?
2:37:31
